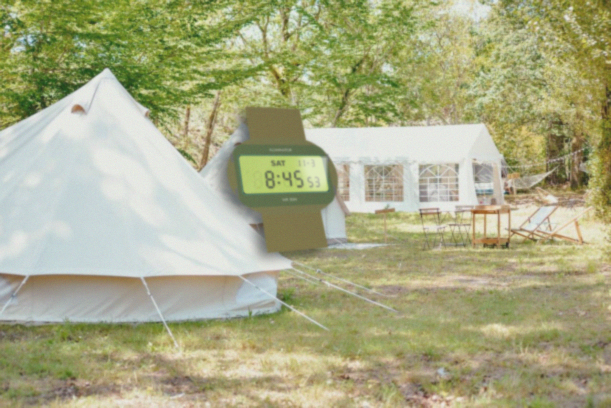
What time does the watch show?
8:45:53
